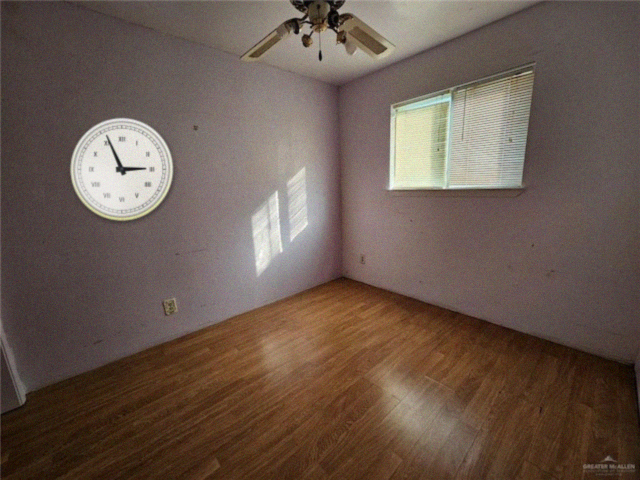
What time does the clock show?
2:56
